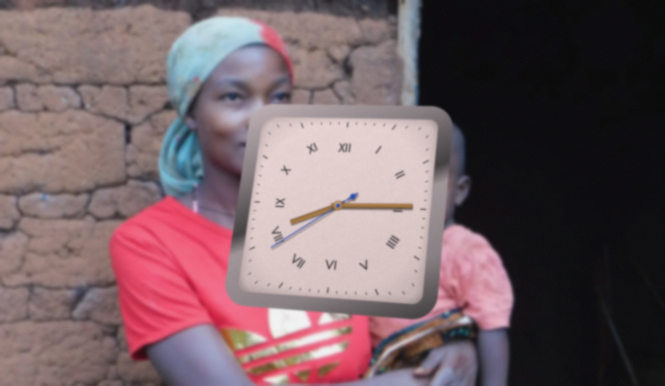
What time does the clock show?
8:14:39
